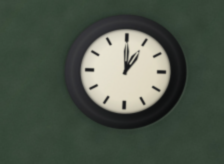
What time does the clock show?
1:00
